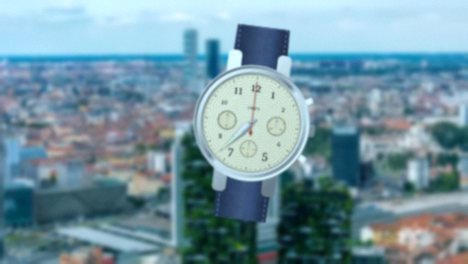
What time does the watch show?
7:37
